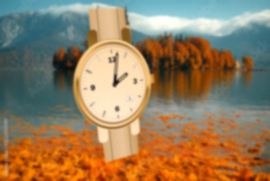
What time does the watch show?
2:02
